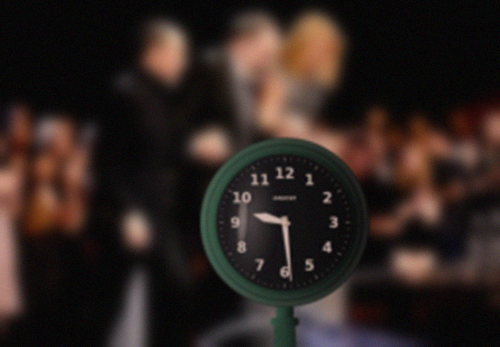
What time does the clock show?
9:29
